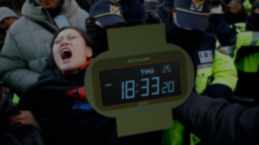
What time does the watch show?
18:33:20
